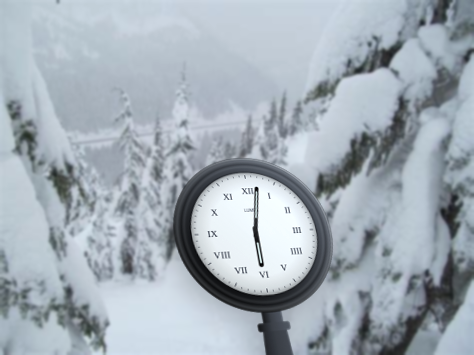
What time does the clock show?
6:02
